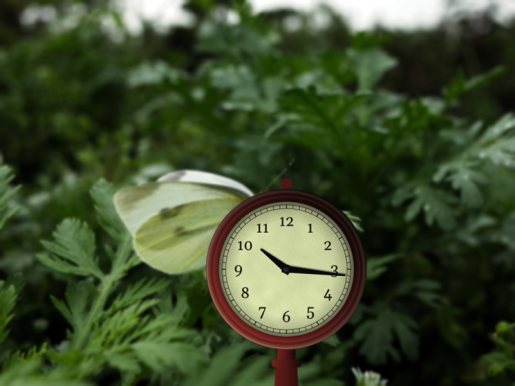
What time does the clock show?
10:16
